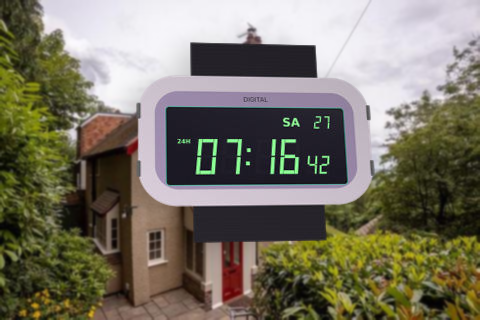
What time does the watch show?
7:16:42
